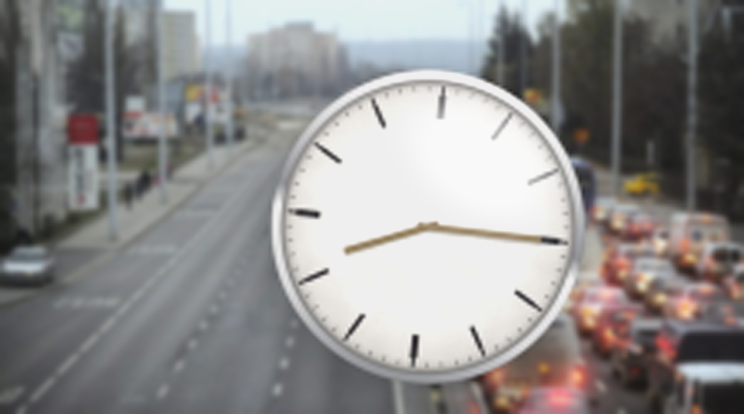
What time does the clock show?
8:15
